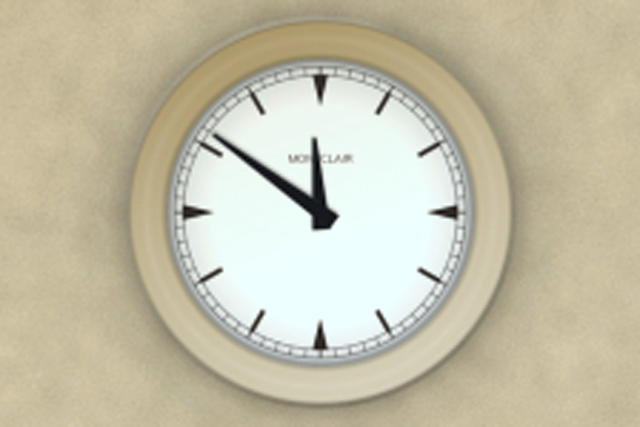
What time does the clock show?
11:51
